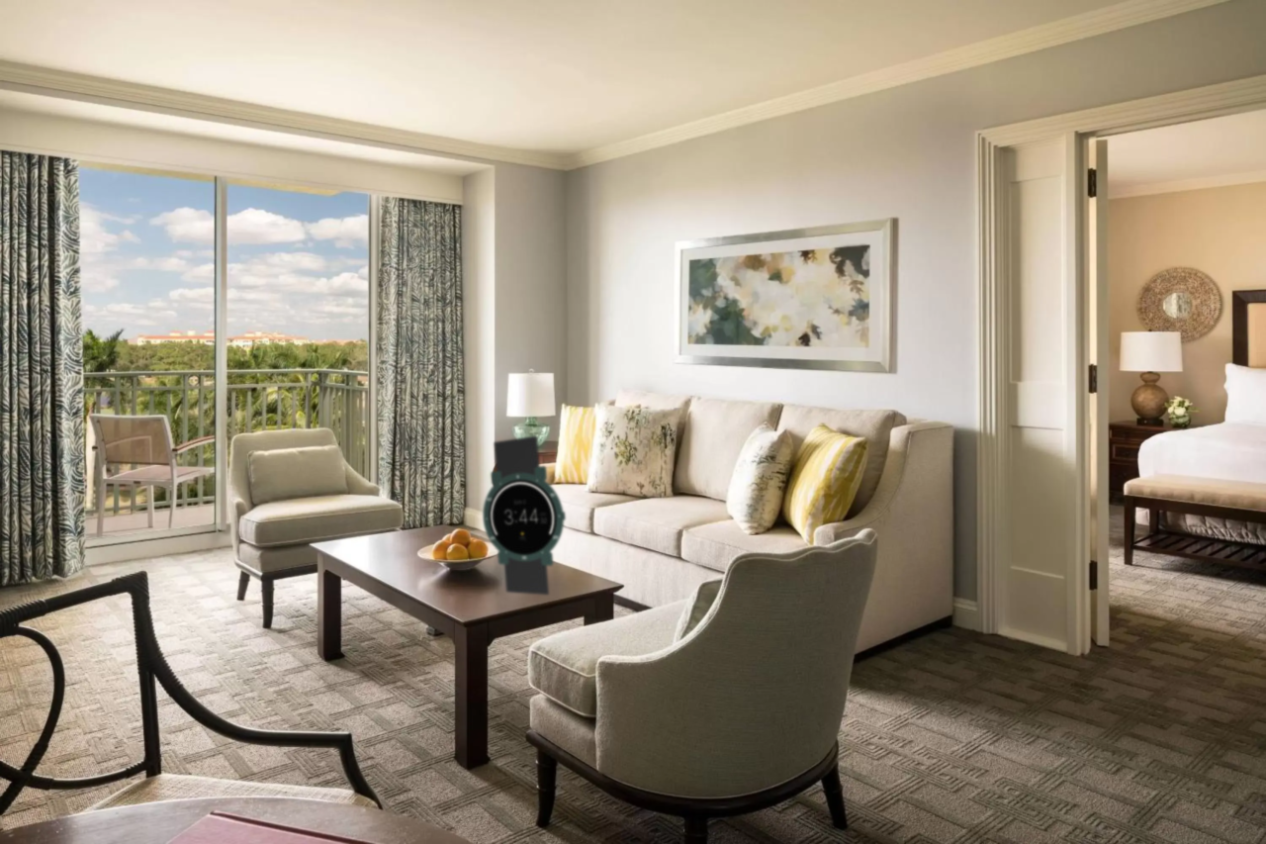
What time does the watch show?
3:44
